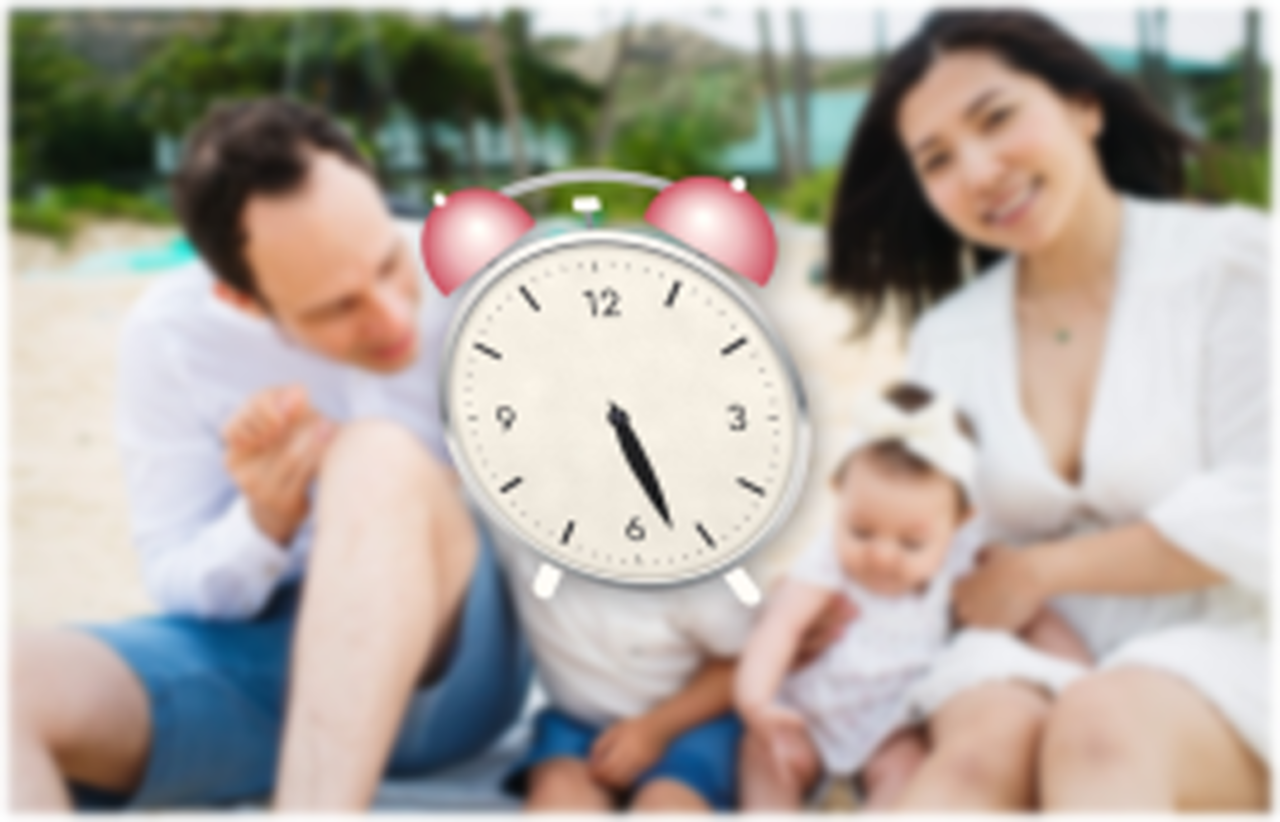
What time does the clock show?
5:27
